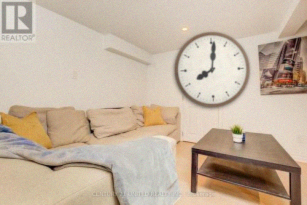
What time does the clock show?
8:01
